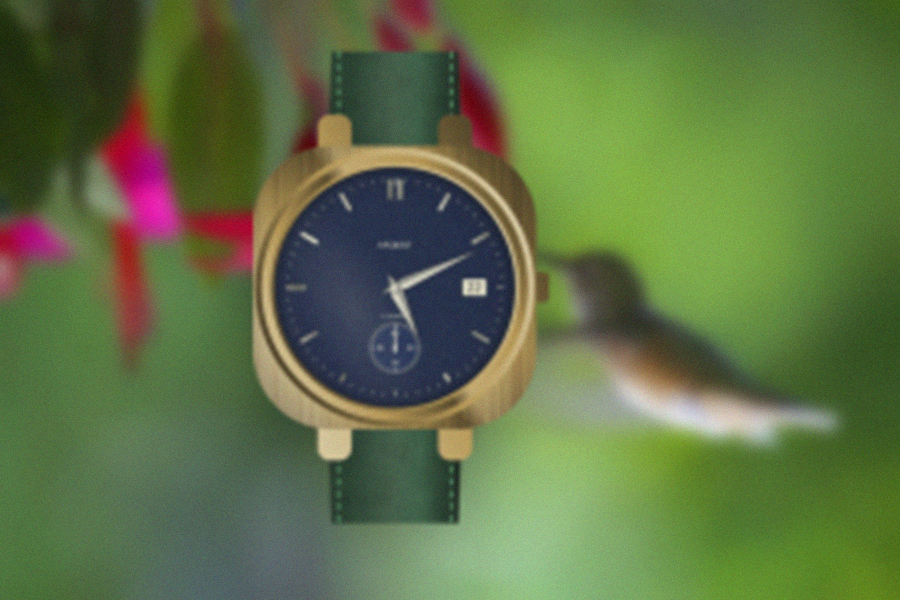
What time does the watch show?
5:11
